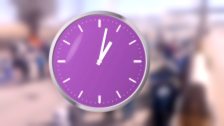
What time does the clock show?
1:02
